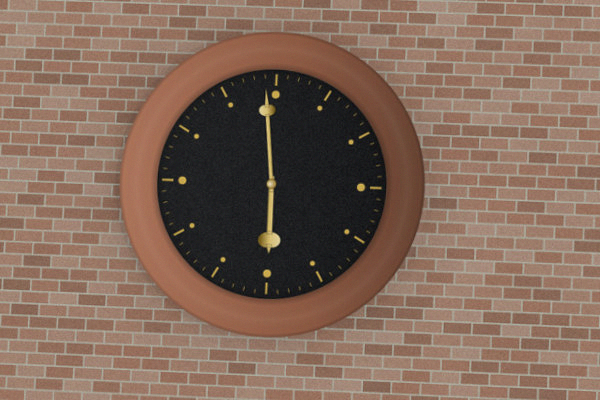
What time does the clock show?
5:59
